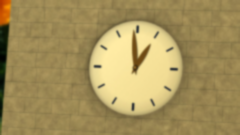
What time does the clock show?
12:59
